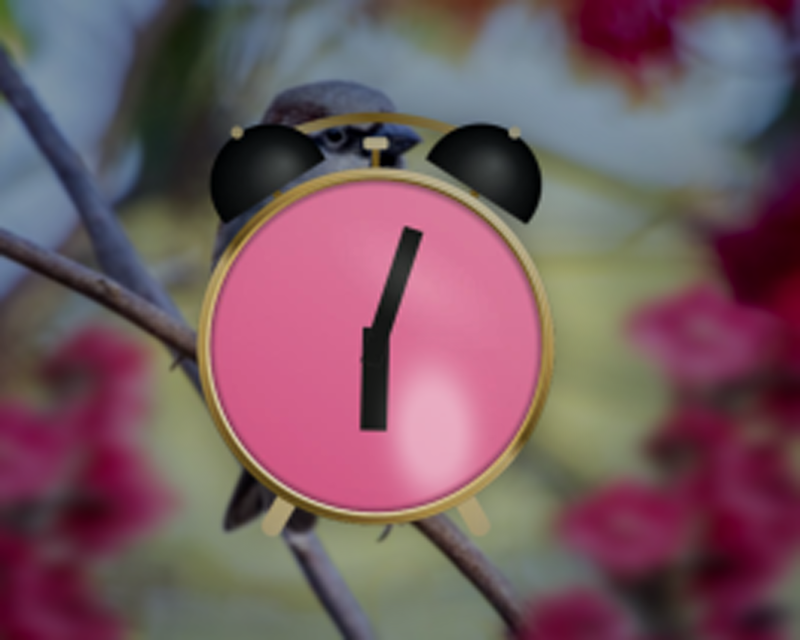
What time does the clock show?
6:03
